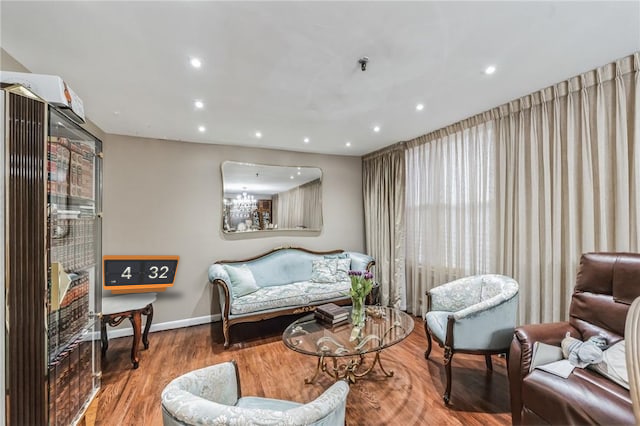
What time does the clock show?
4:32
